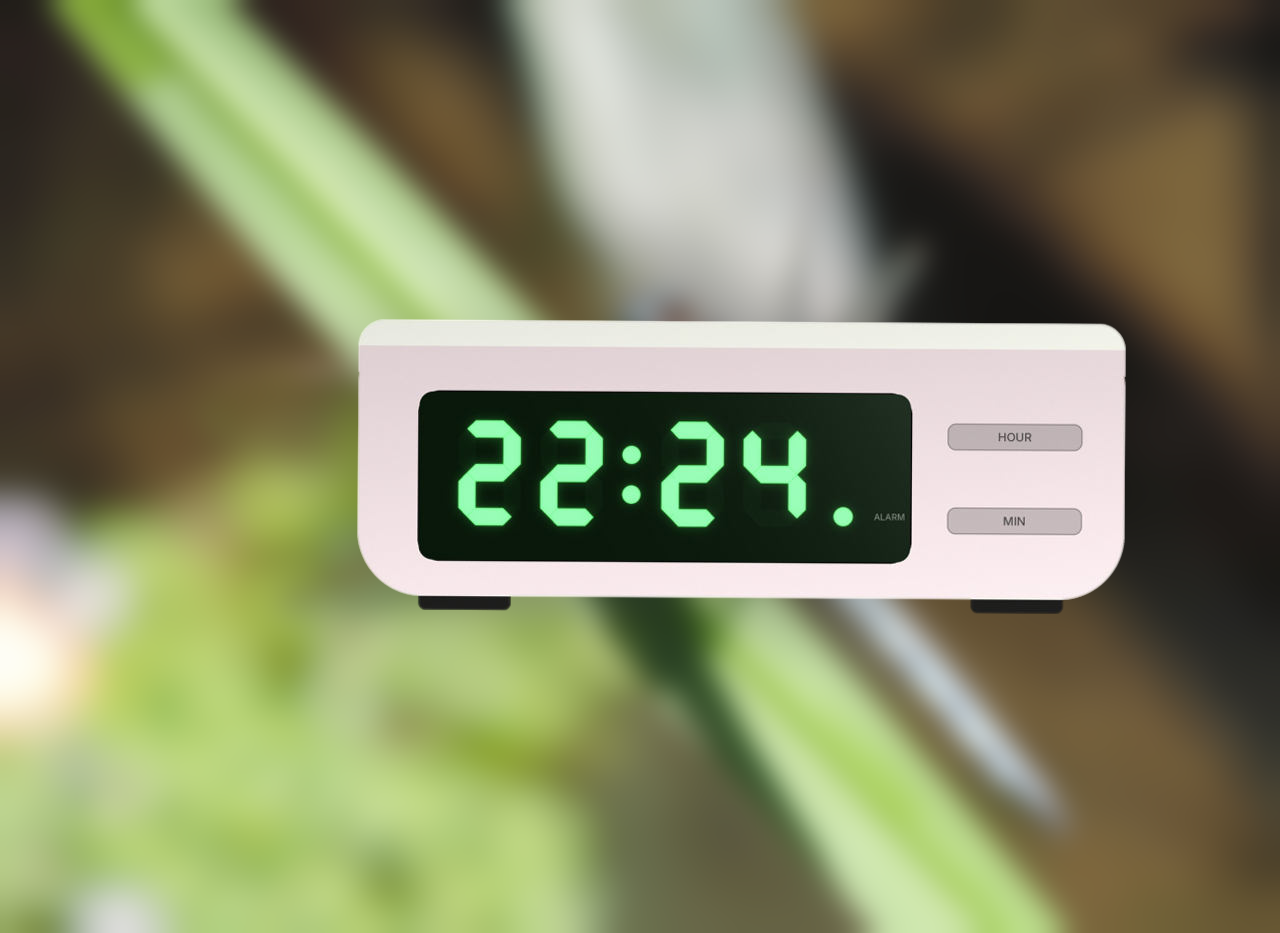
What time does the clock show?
22:24
